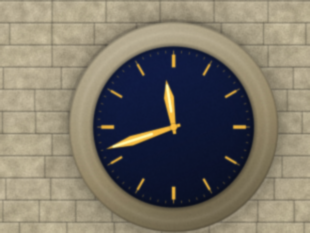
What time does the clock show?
11:42
